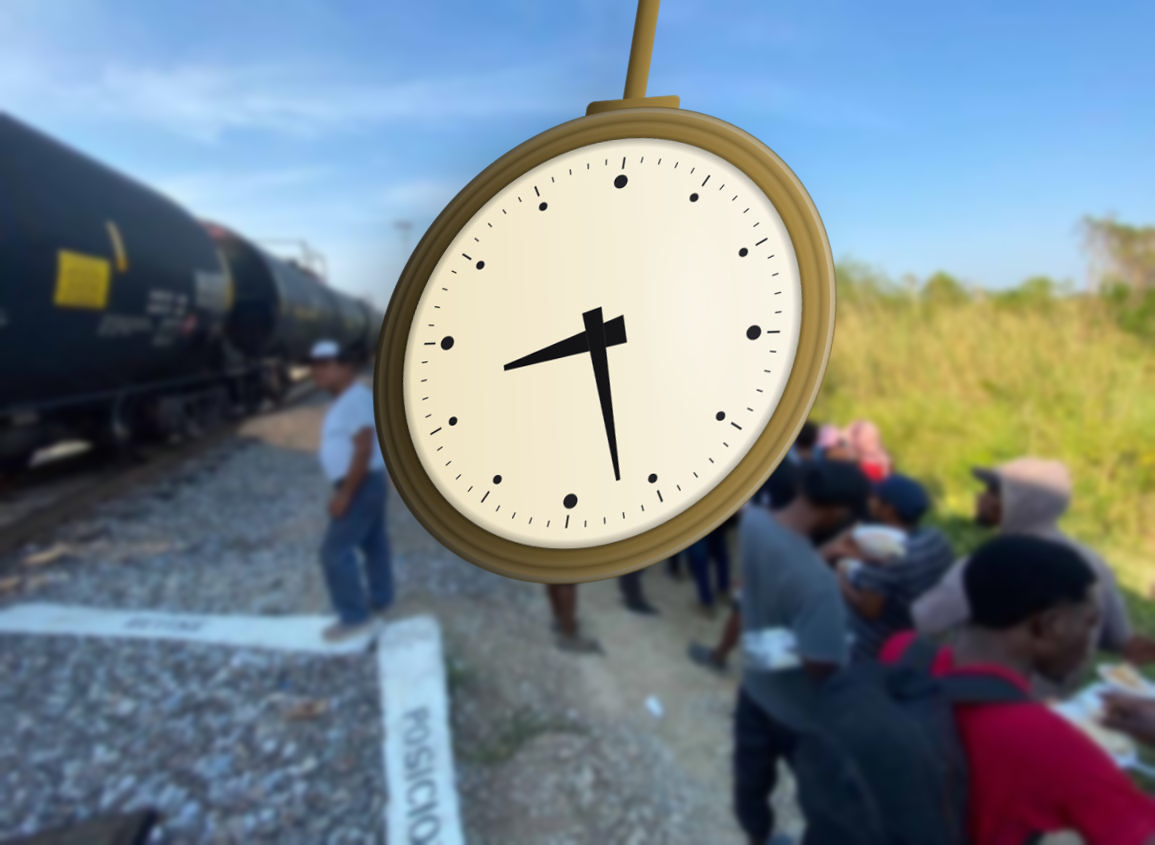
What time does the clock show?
8:27
